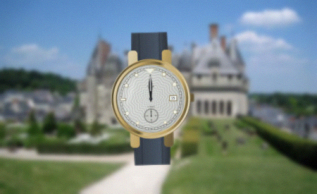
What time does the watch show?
12:00
